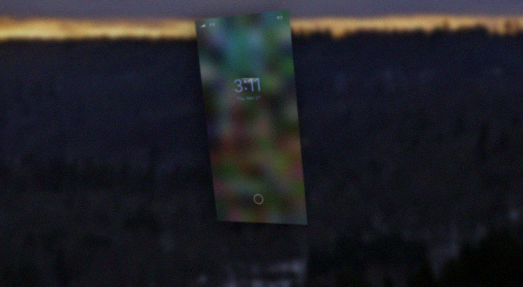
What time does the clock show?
3:11
